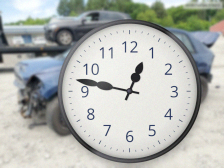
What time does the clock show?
12:47
